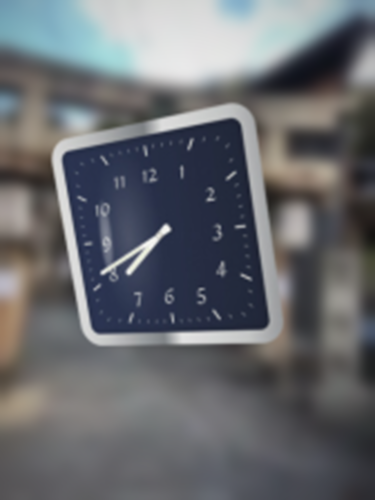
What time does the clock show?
7:41
